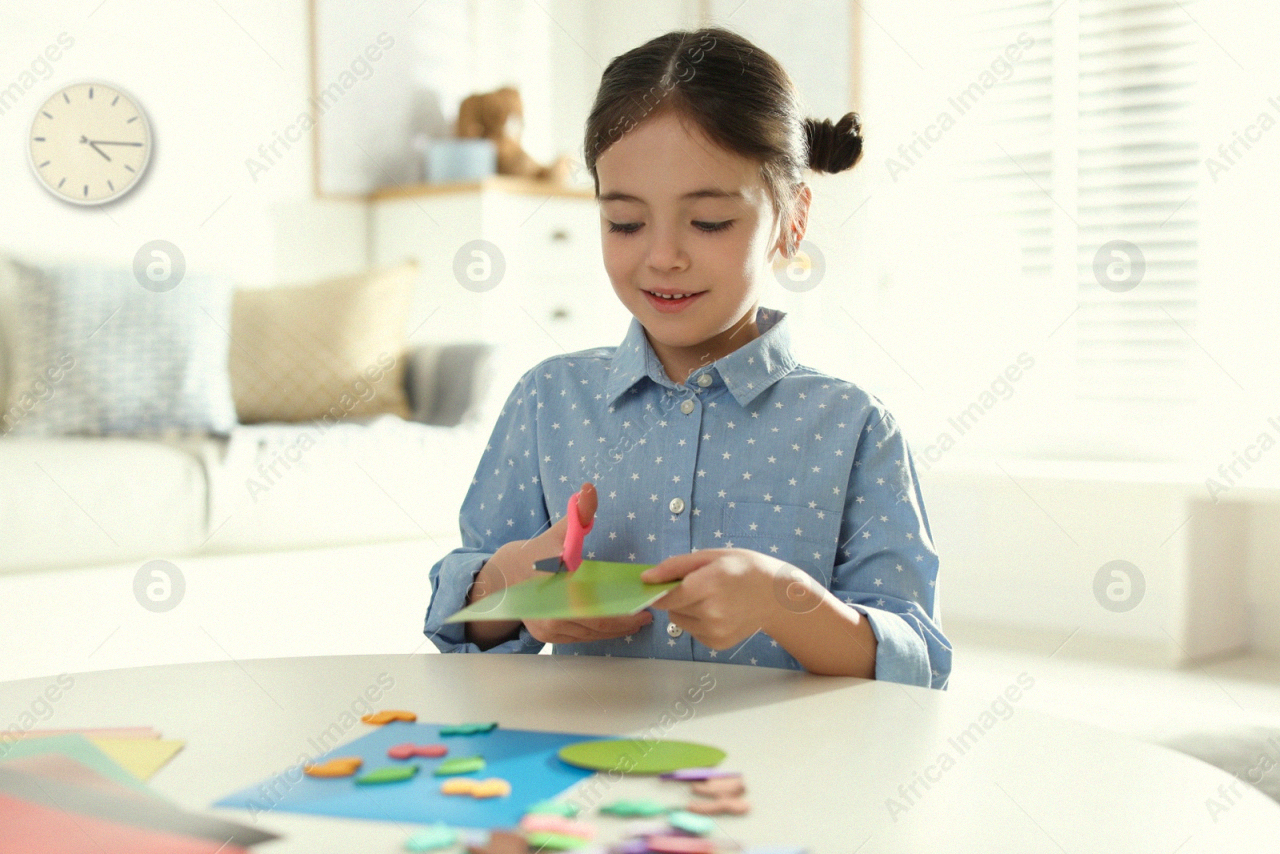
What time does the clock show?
4:15
